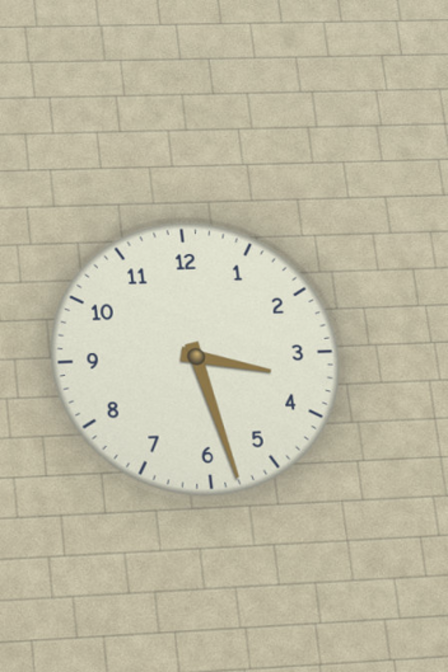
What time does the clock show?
3:28
